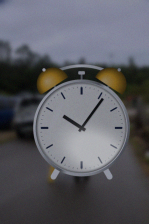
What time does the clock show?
10:06
